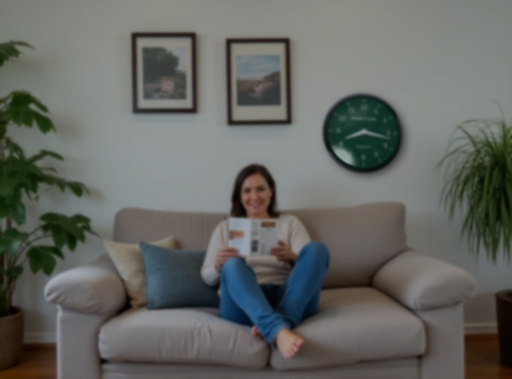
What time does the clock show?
8:17
